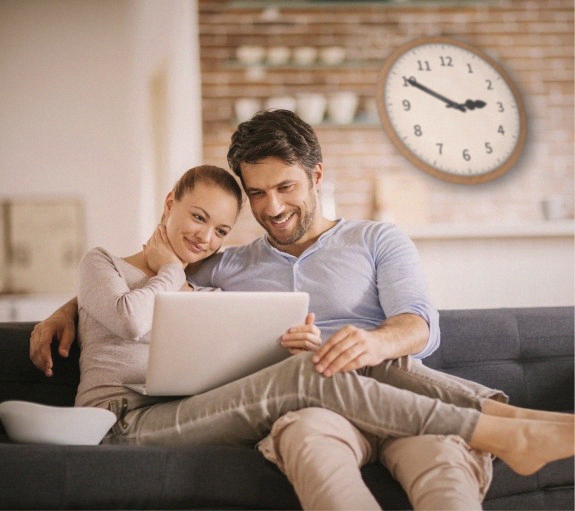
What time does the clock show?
2:50
